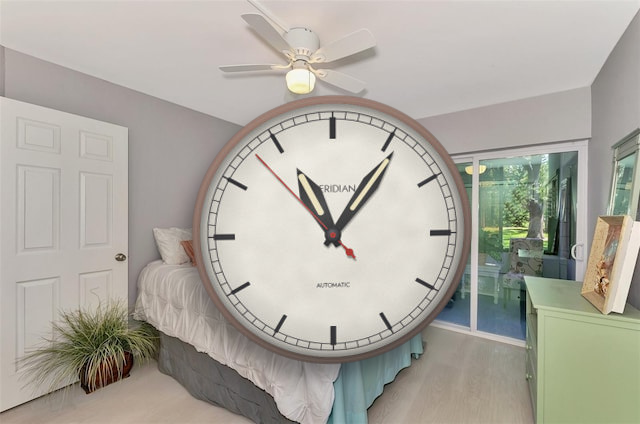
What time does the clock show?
11:05:53
